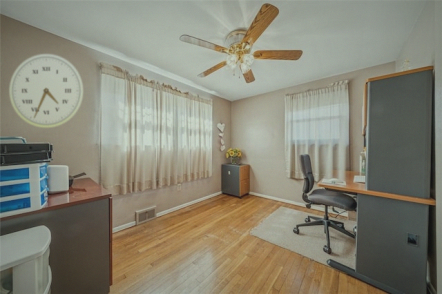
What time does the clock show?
4:34
